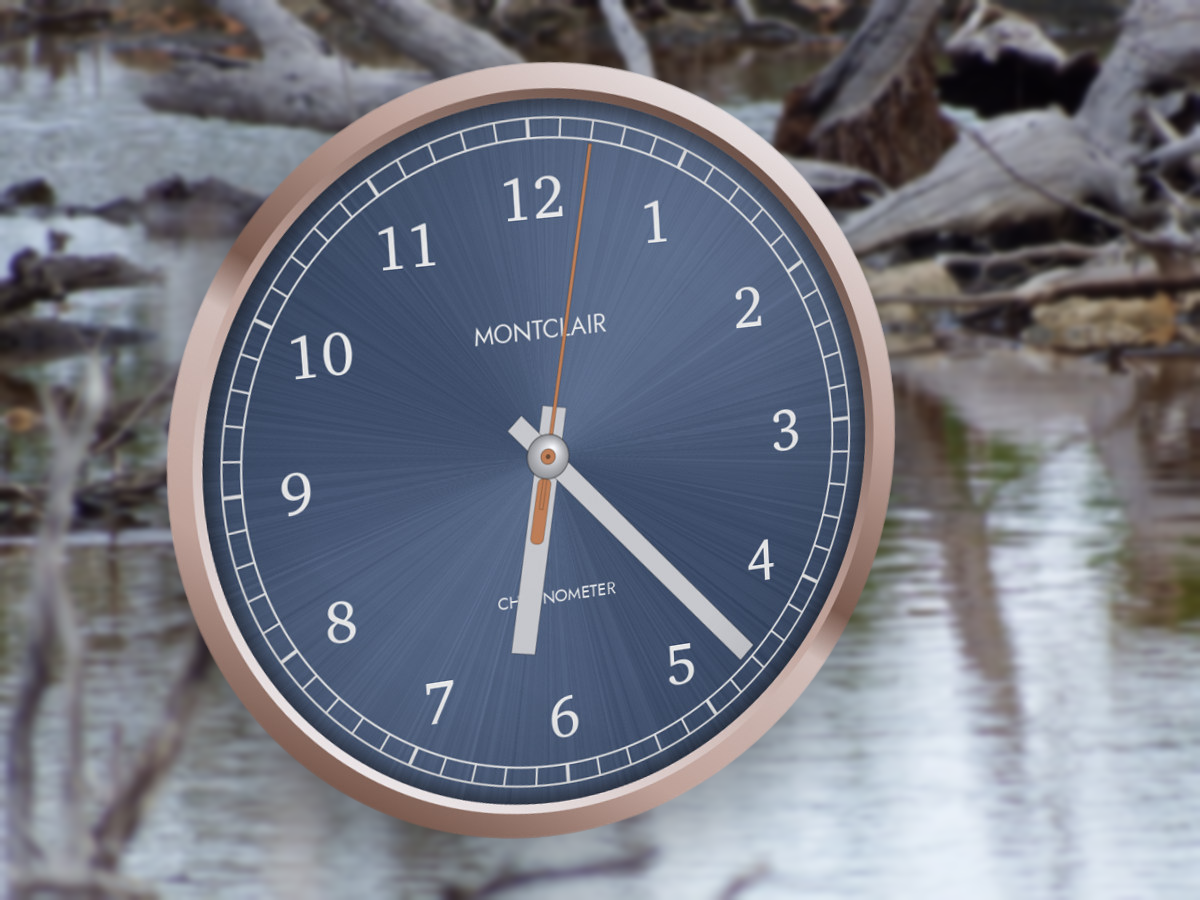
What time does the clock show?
6:23:02
